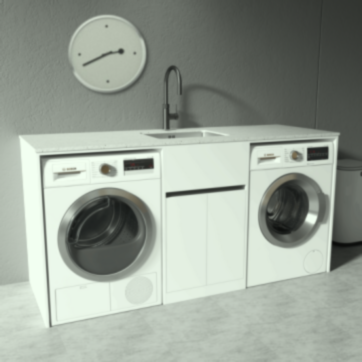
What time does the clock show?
2:41
